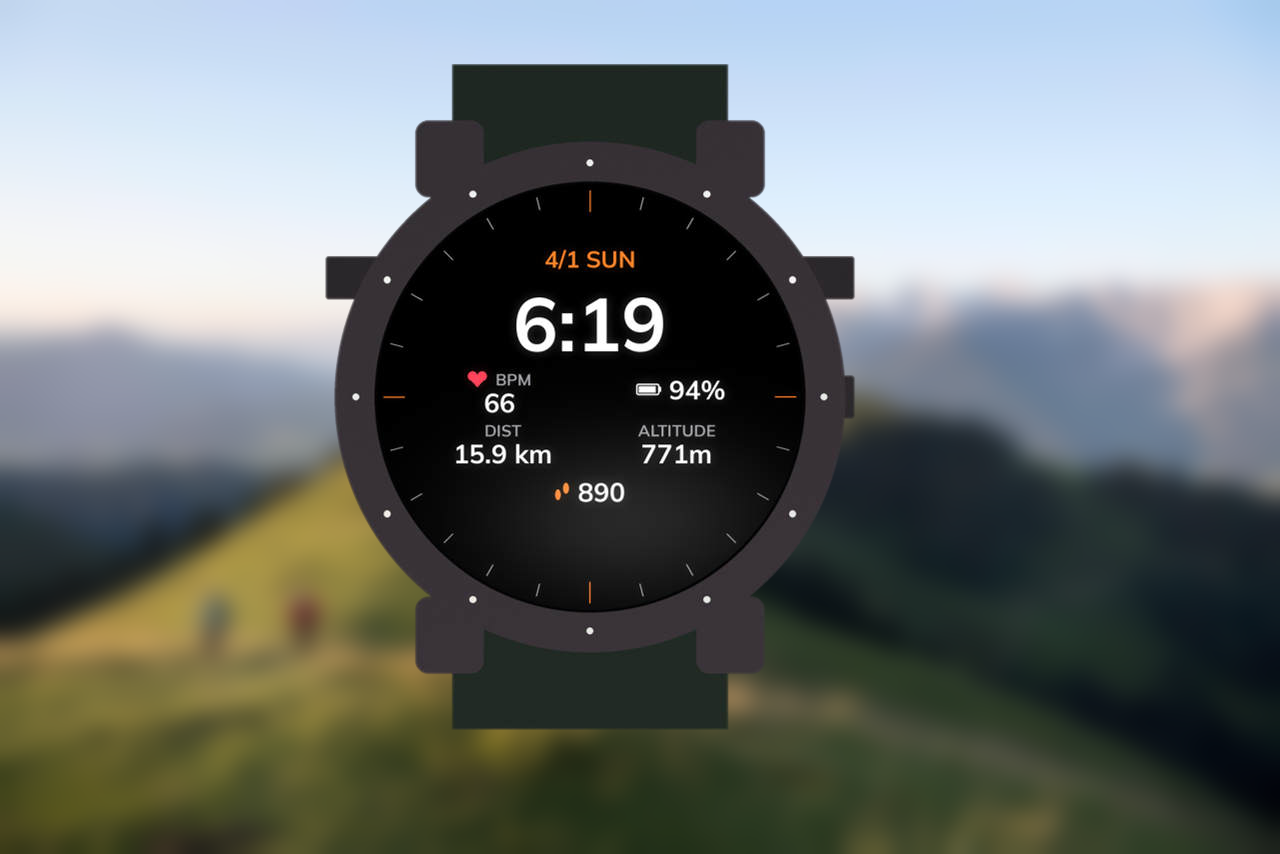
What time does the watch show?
6:19
